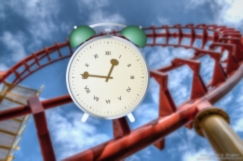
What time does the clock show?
12:46
